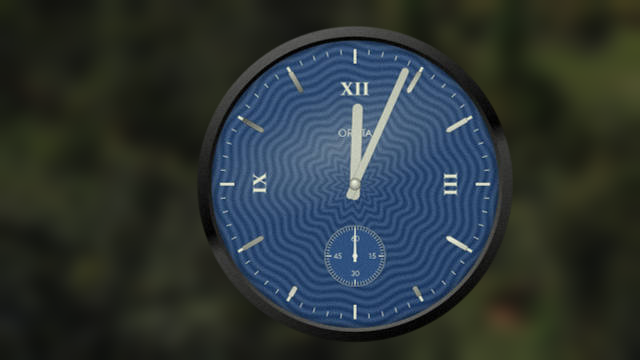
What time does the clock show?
12:04
